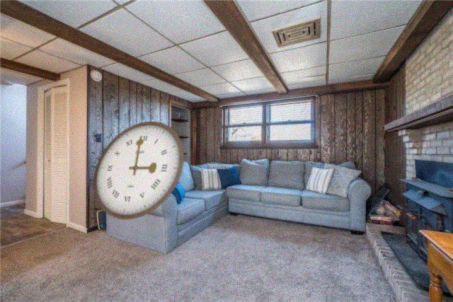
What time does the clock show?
2:59
